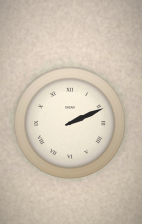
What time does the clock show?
2:11
